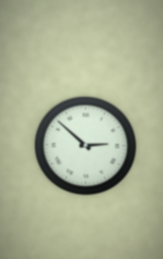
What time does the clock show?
2:52
